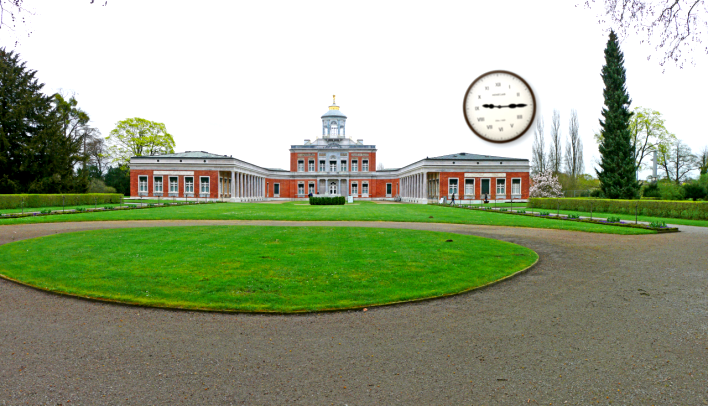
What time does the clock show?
9:15
